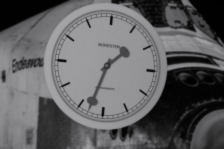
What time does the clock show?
1:33
